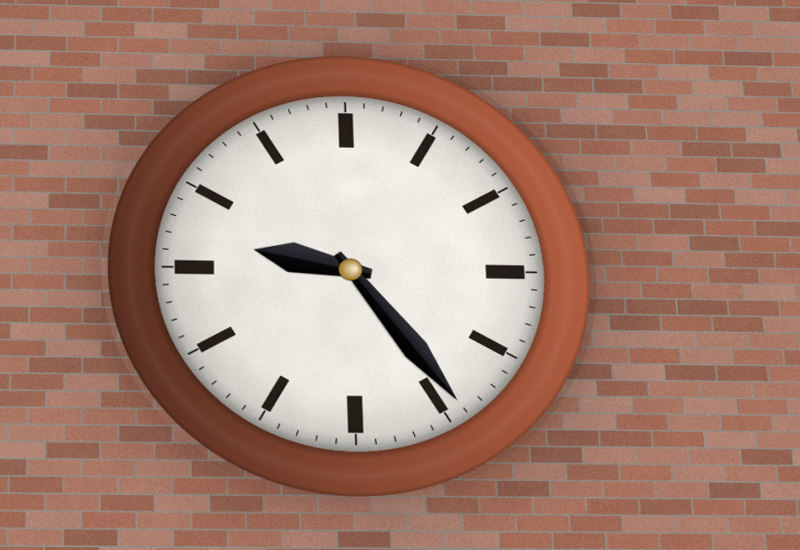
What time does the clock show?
9:24
